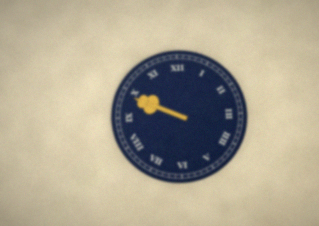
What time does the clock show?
9:49
